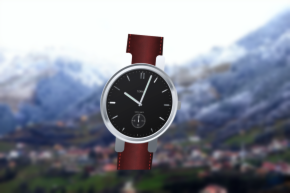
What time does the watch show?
10:03
